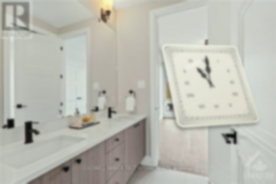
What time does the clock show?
11:01
